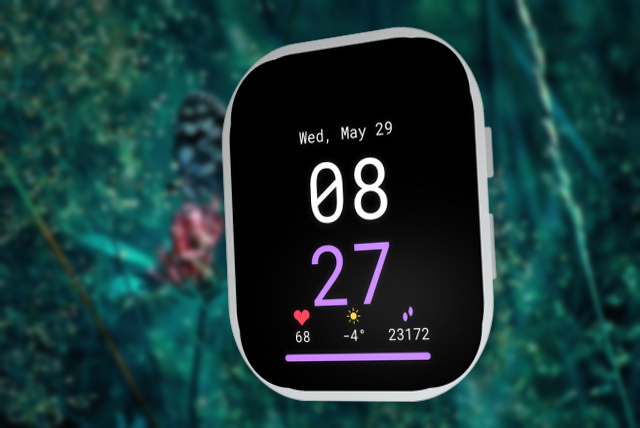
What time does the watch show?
8:27
